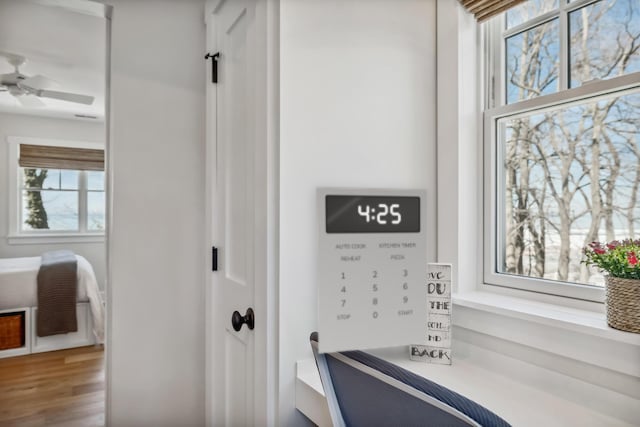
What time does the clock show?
4:25
